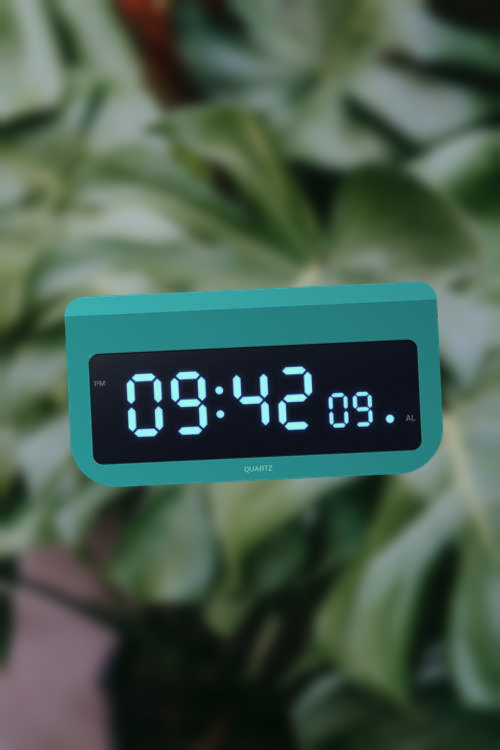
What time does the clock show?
9:42:09
